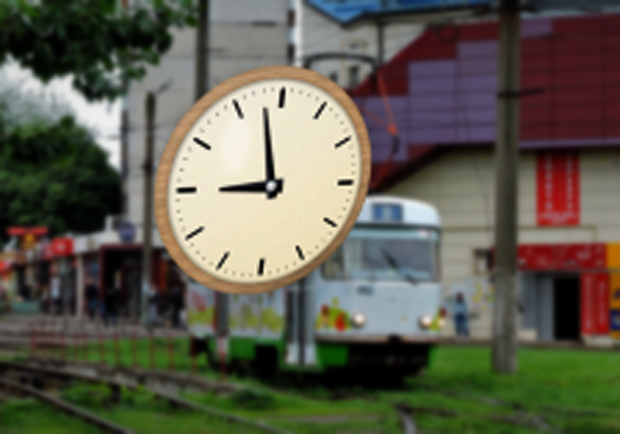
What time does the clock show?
8:58
